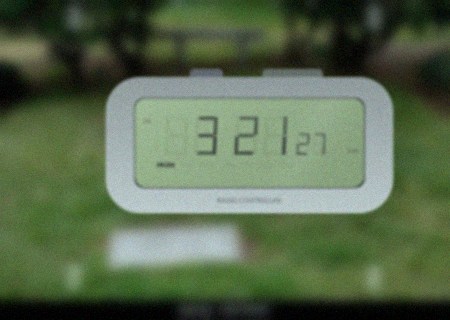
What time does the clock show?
3:21:27
